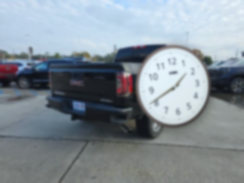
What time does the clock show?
1:41
